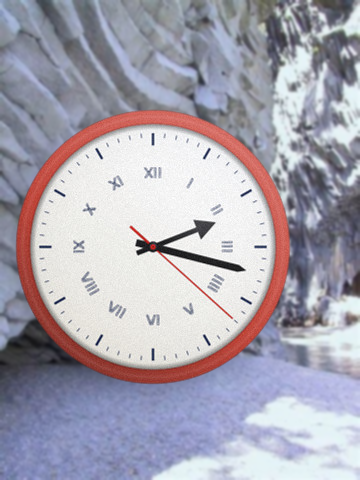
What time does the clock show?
2:17:22
